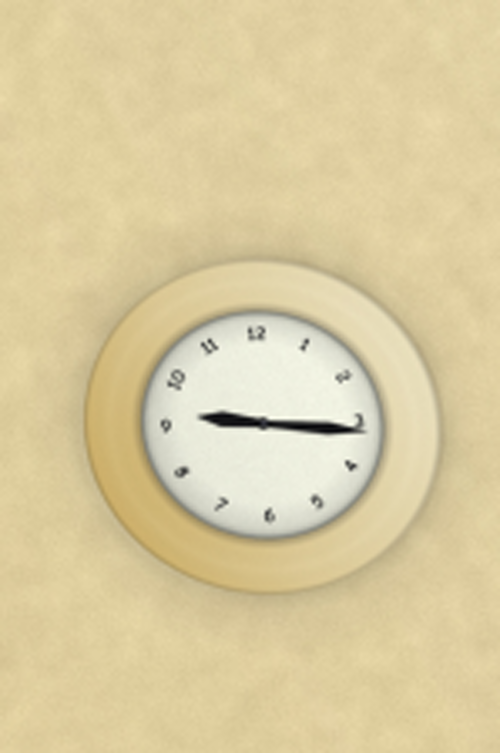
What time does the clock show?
9:16
